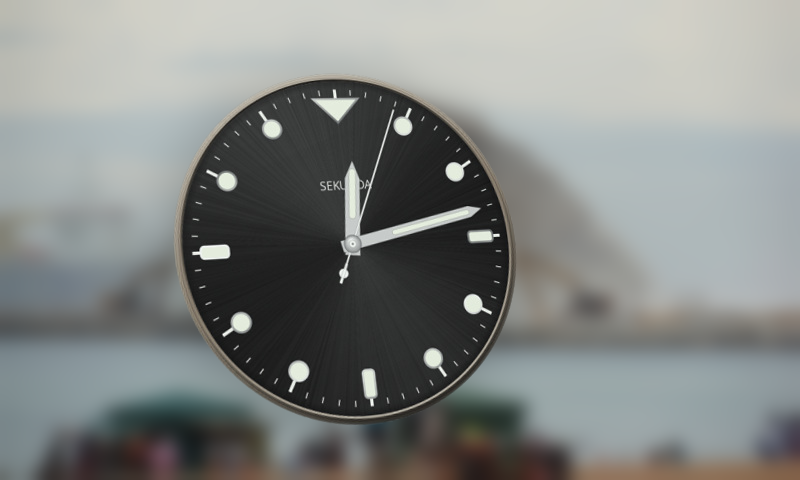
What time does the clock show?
12:13:04
